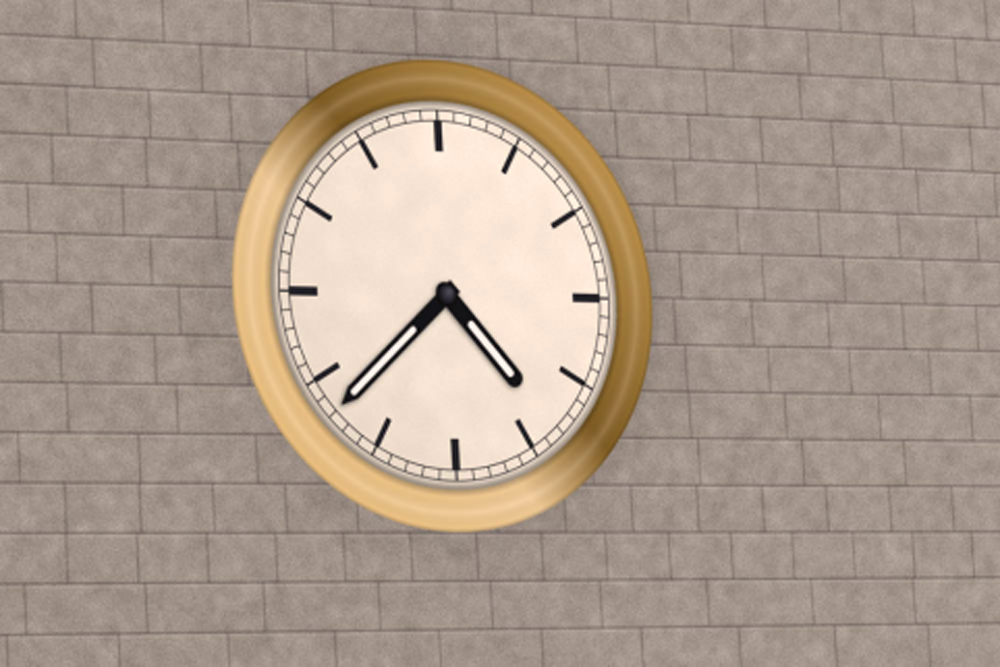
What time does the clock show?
4:38
